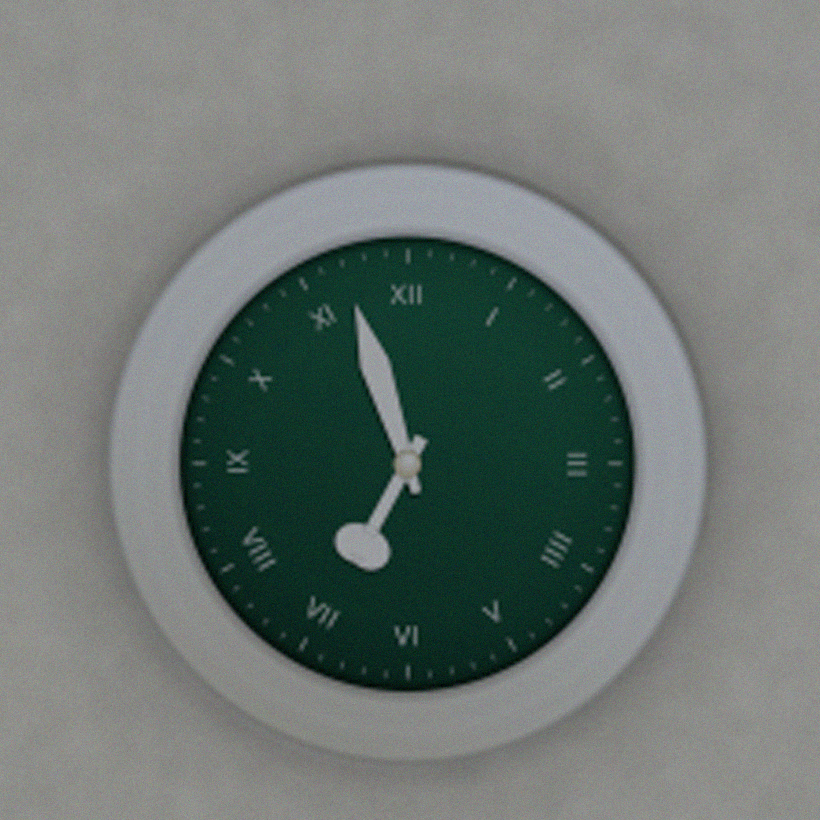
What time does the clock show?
6:57
